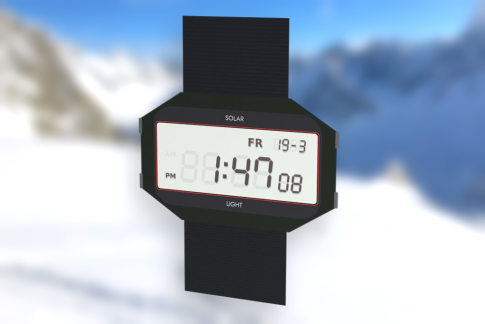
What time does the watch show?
1:47:08
